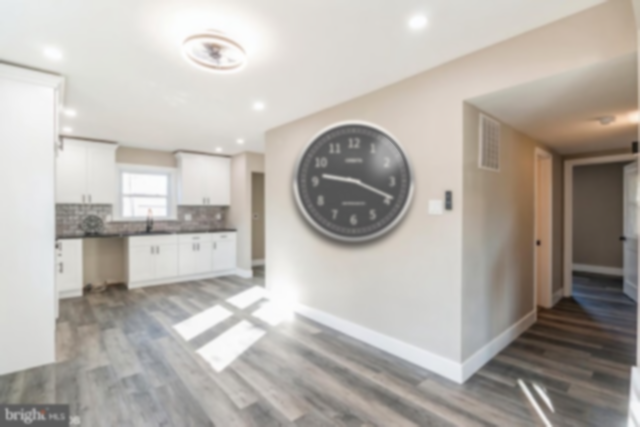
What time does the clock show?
9:19
